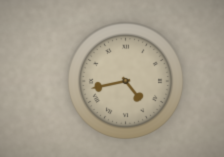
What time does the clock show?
4:43
